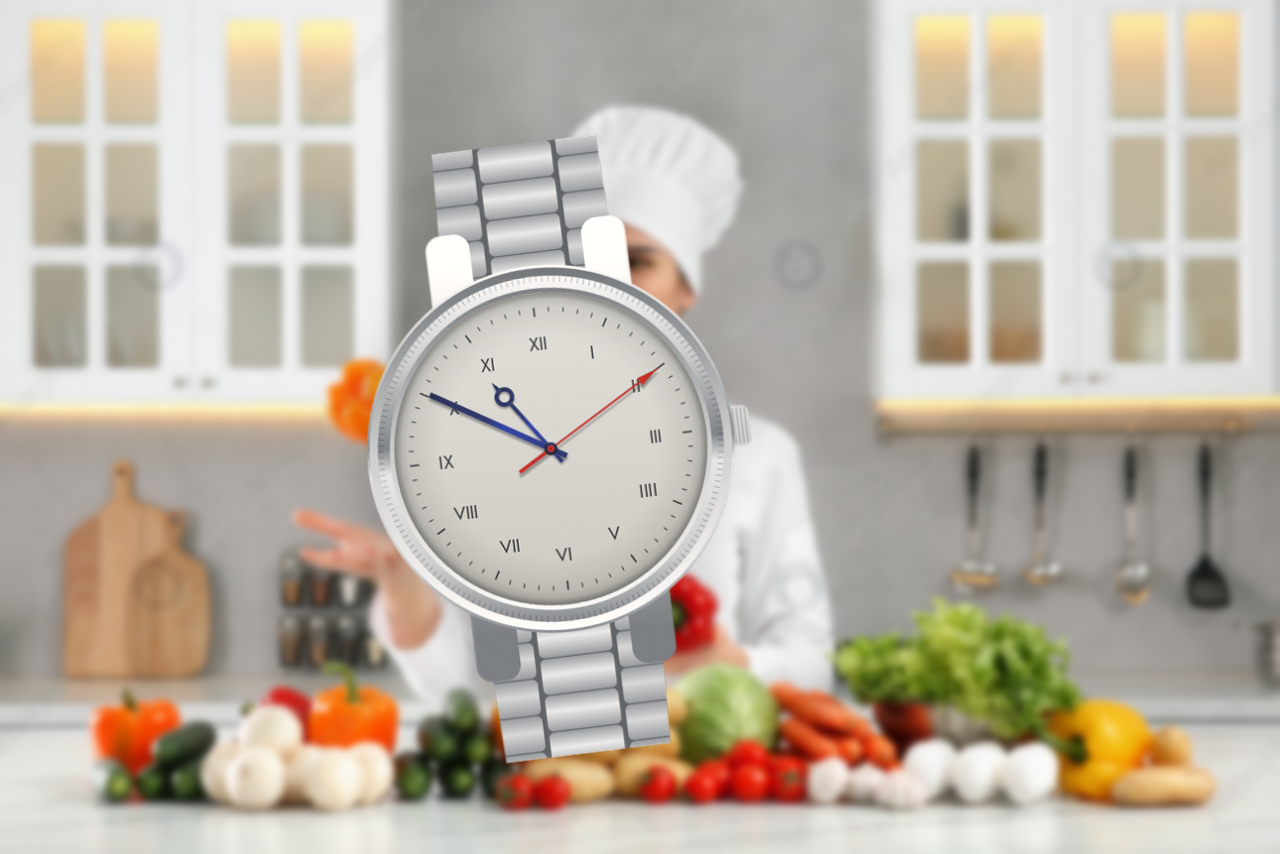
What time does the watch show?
10:50:10
